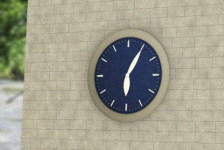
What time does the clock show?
6:05
